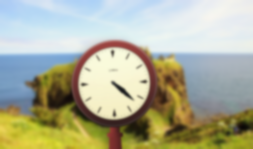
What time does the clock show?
4:22
